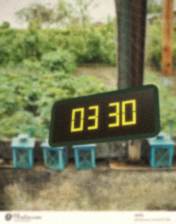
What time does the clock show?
3:30
